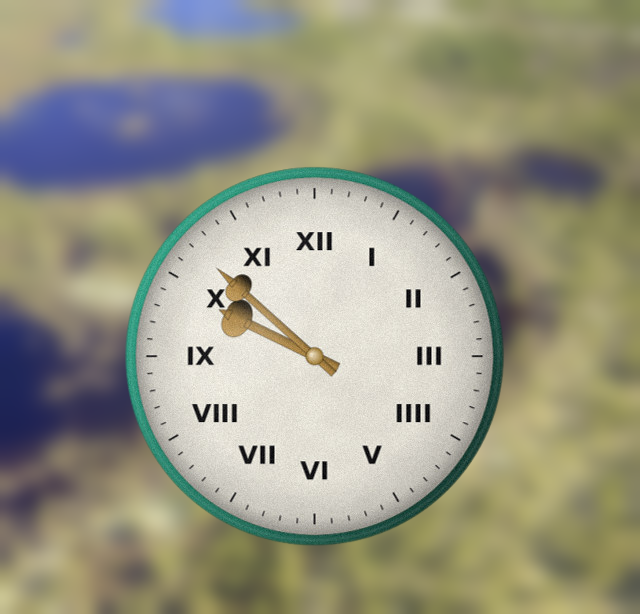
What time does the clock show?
9:52
